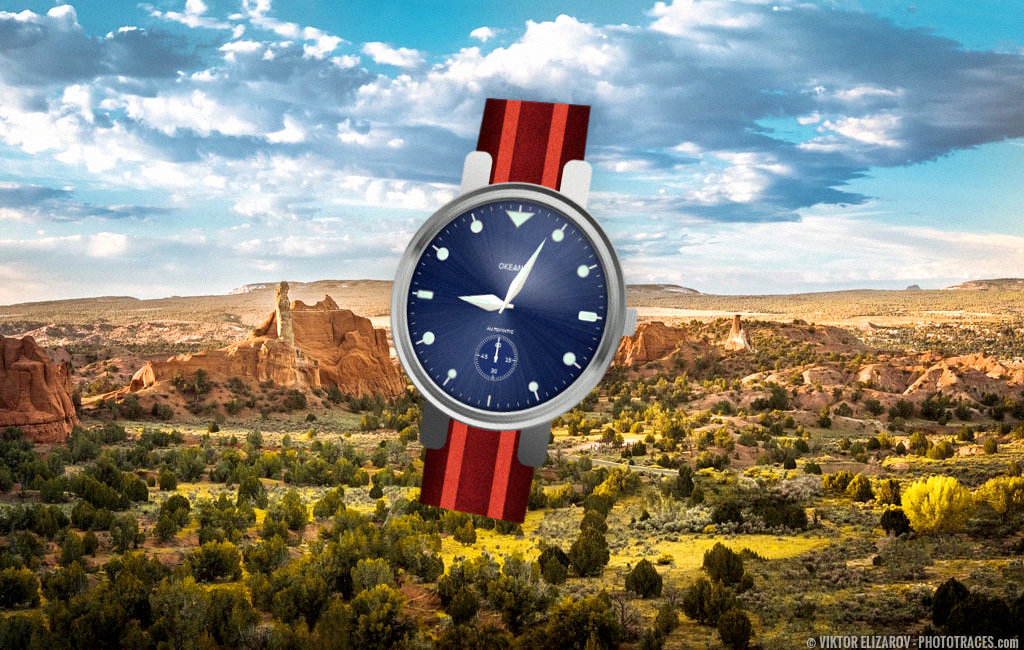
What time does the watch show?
9:04
